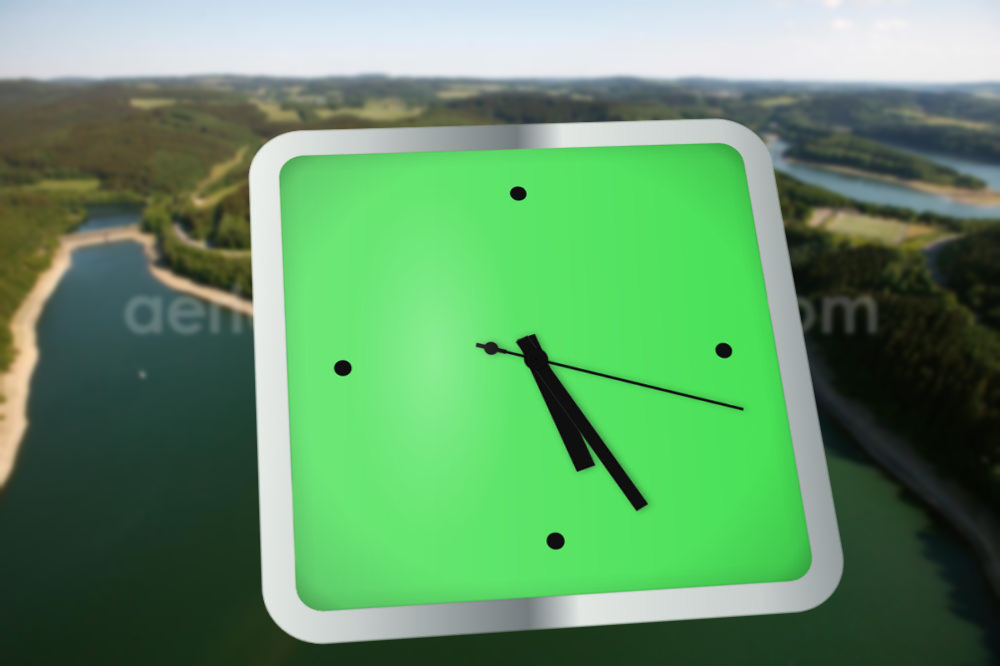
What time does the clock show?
5:25:18
